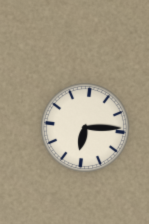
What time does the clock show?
6:14
